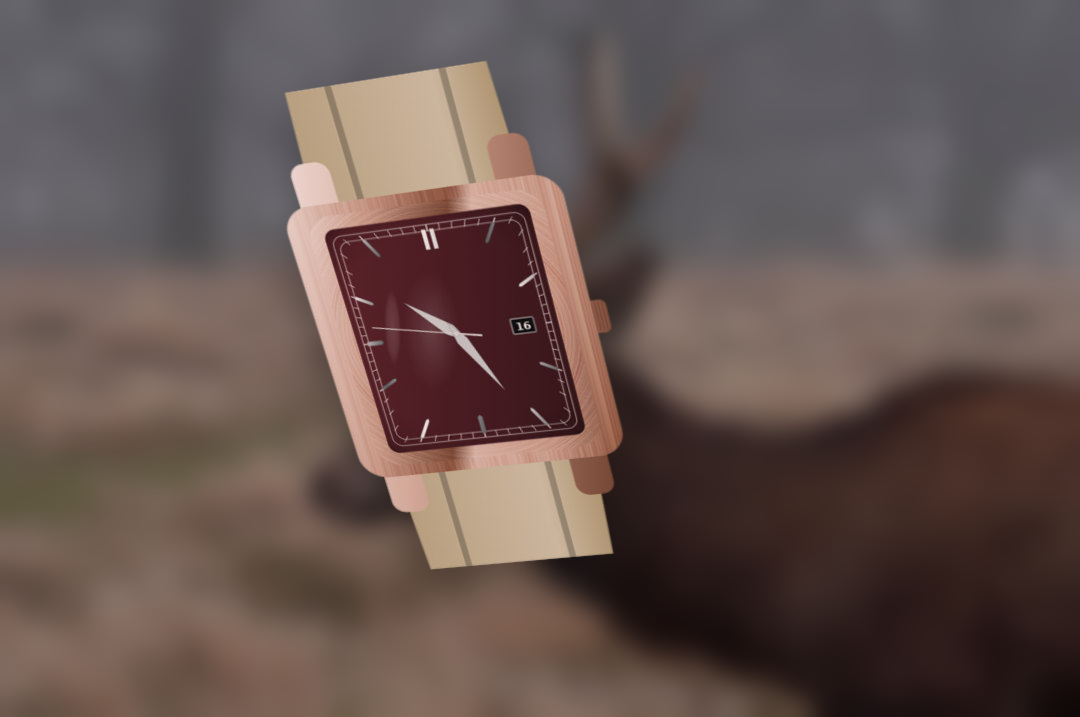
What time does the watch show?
10:25:47
